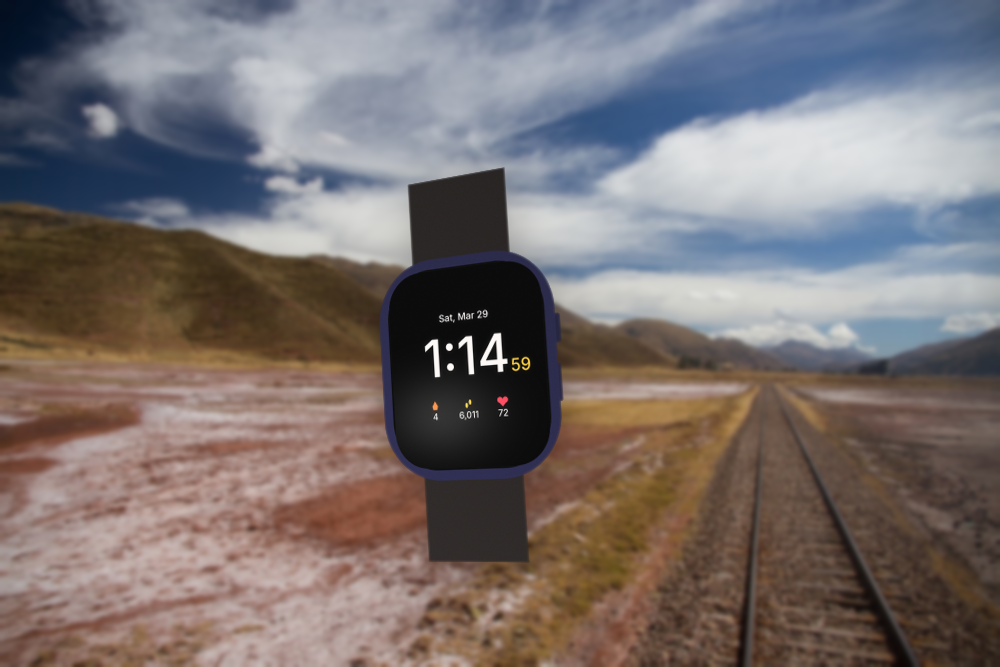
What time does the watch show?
1:14:59
